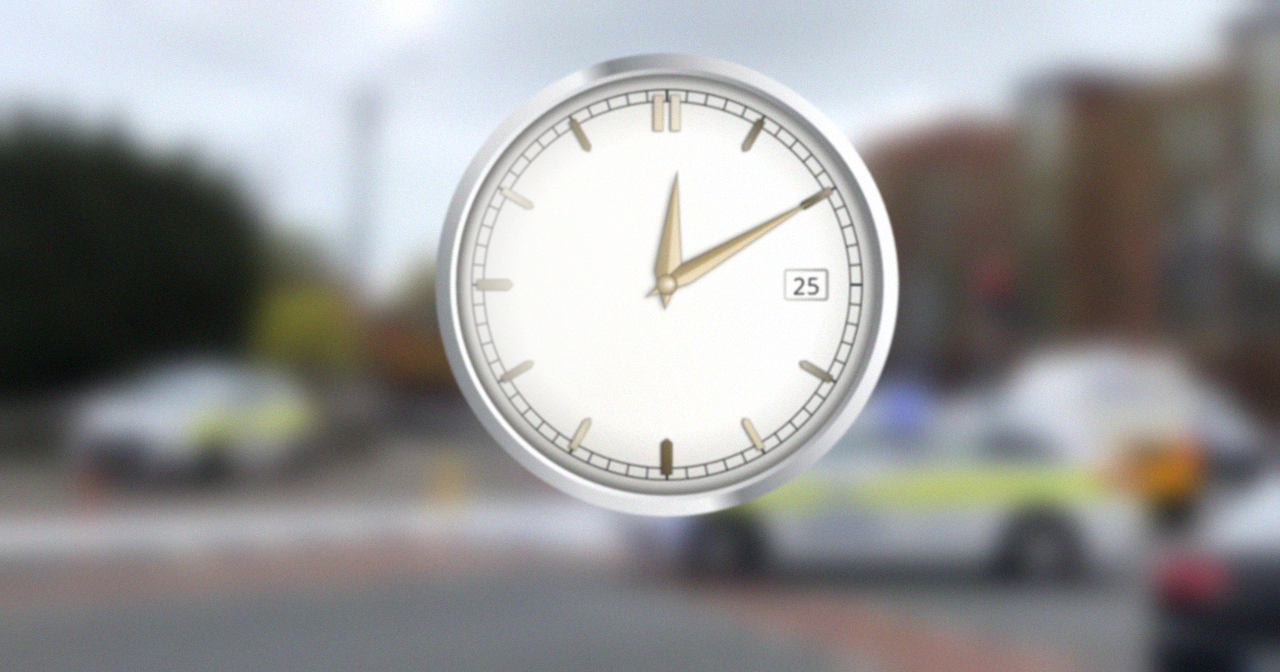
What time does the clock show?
12:10
